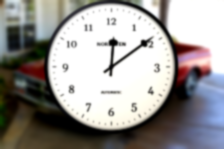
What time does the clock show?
12:09
